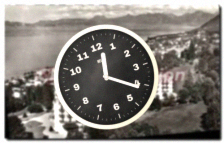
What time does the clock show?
12:21
